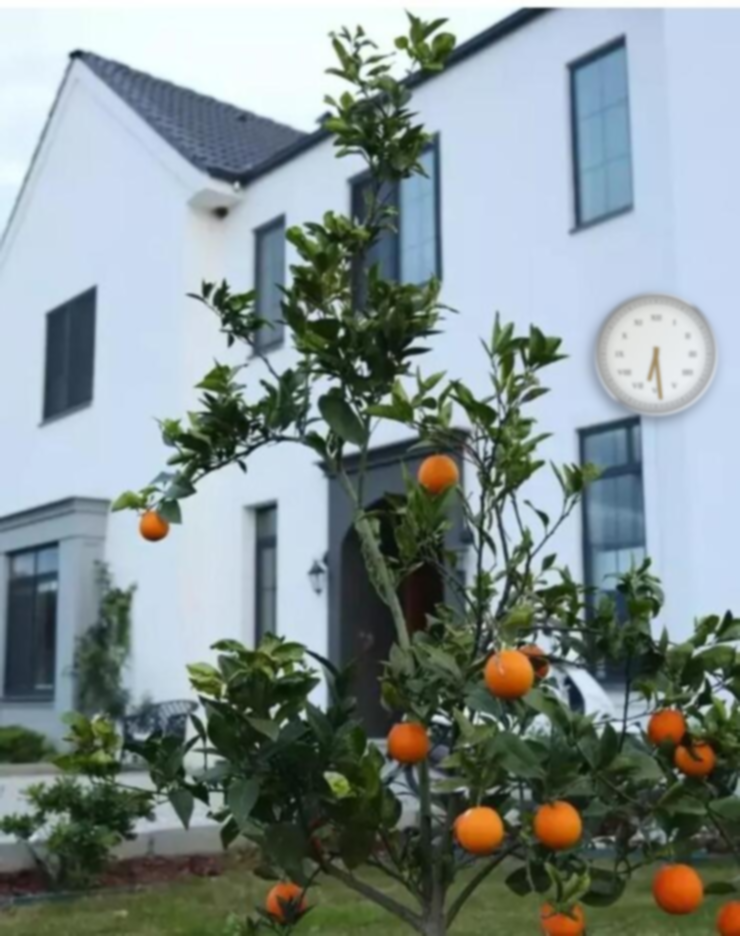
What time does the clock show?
6:29
